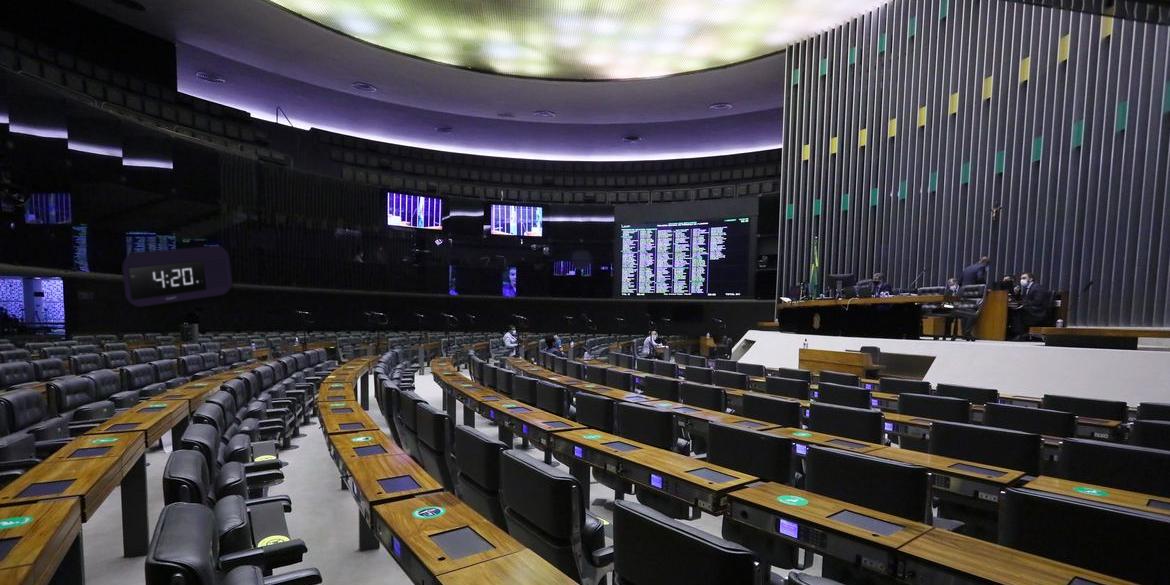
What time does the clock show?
4:20
